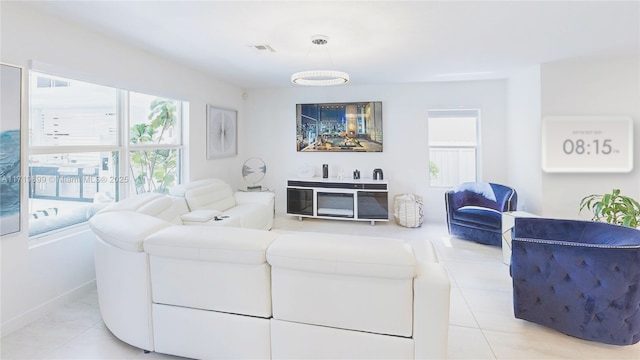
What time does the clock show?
8:15
